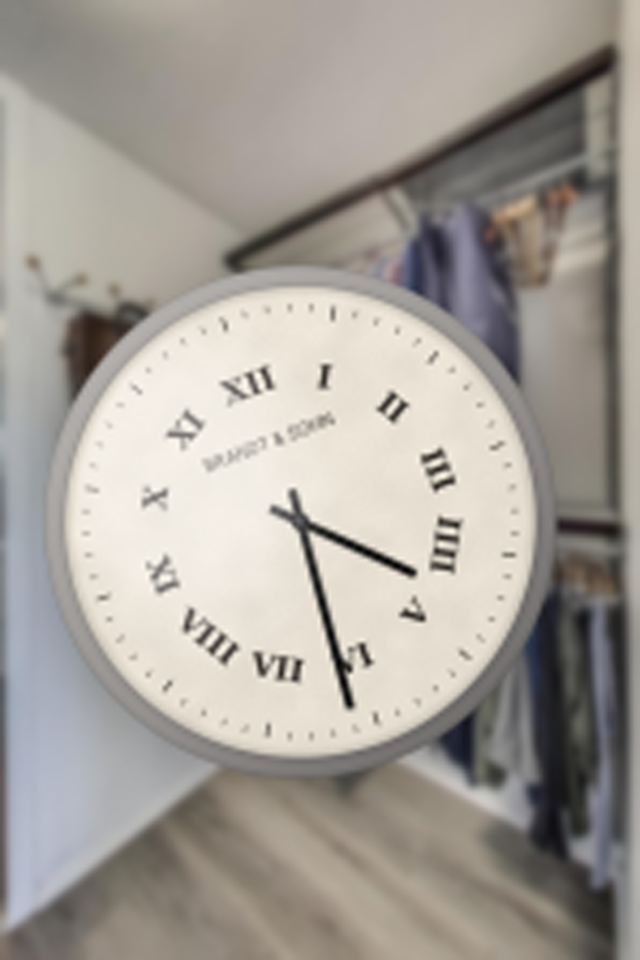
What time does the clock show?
4:31
